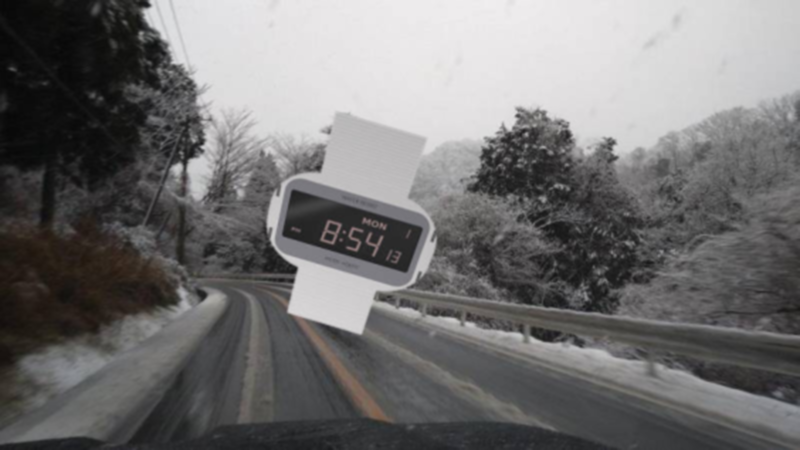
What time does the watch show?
8:54:13
